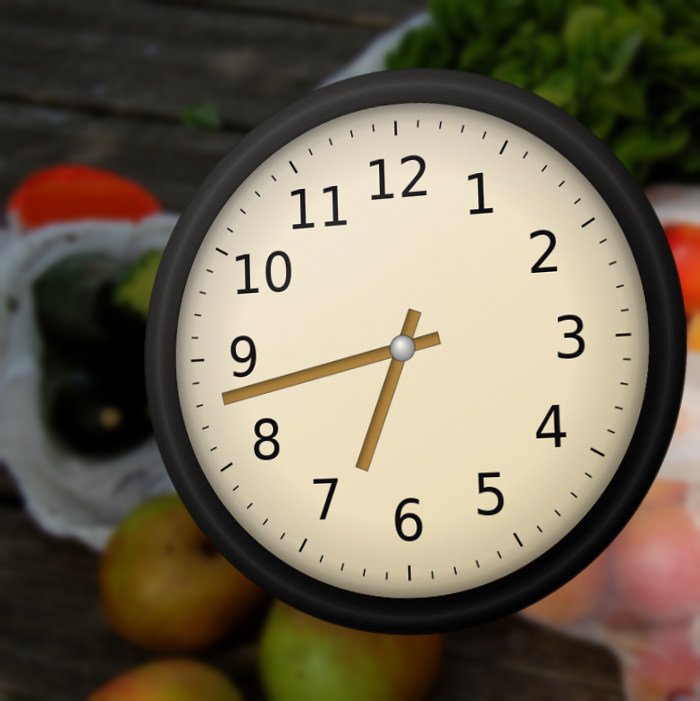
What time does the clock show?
6:43
